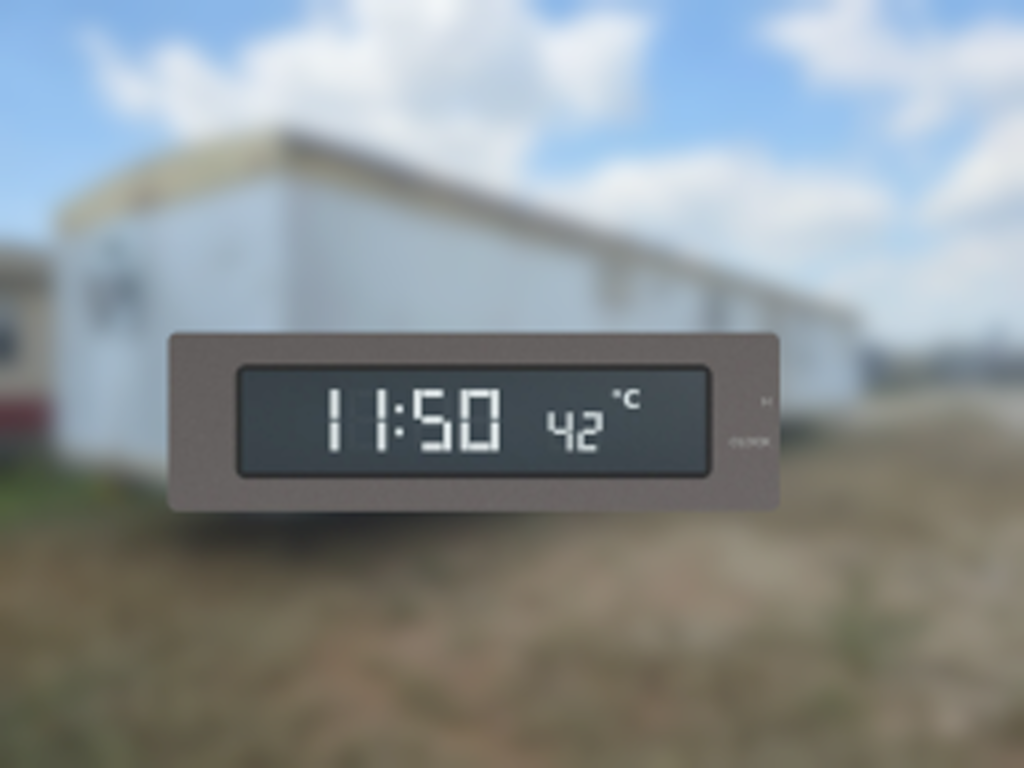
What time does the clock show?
11:50
